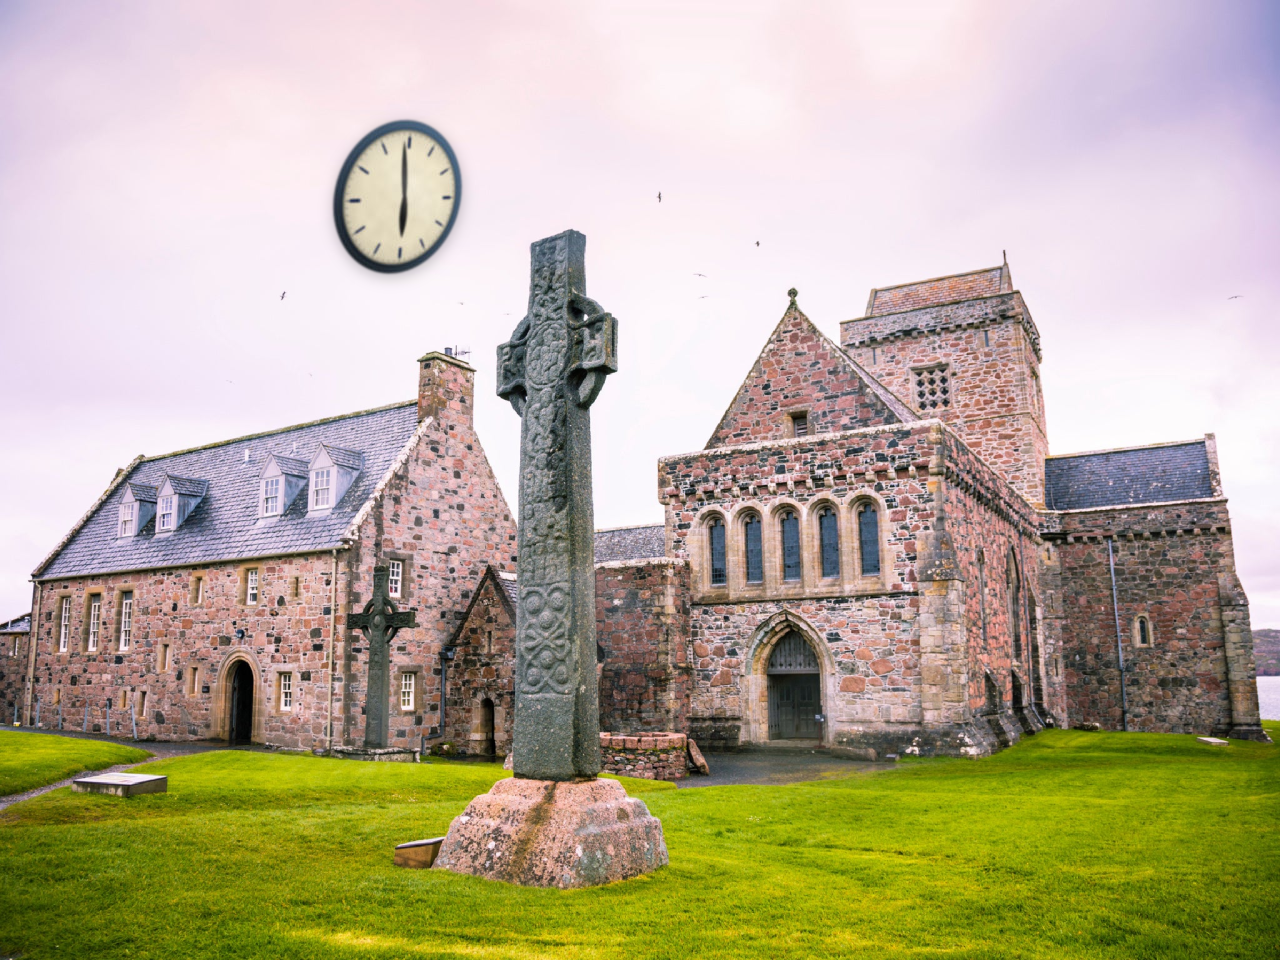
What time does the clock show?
5:59
